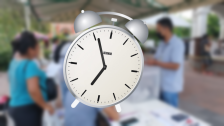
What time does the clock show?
6:56
